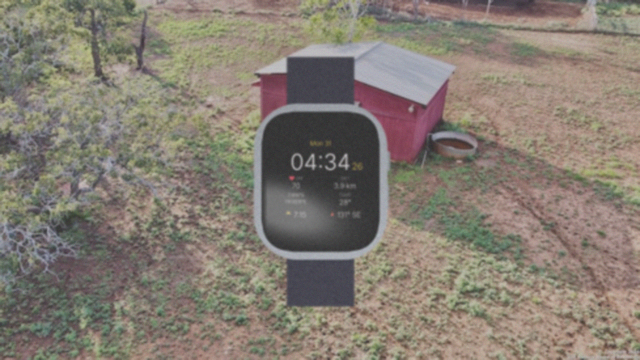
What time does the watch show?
4:34
